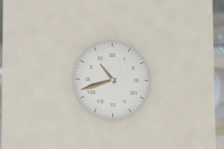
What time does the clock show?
10:42
